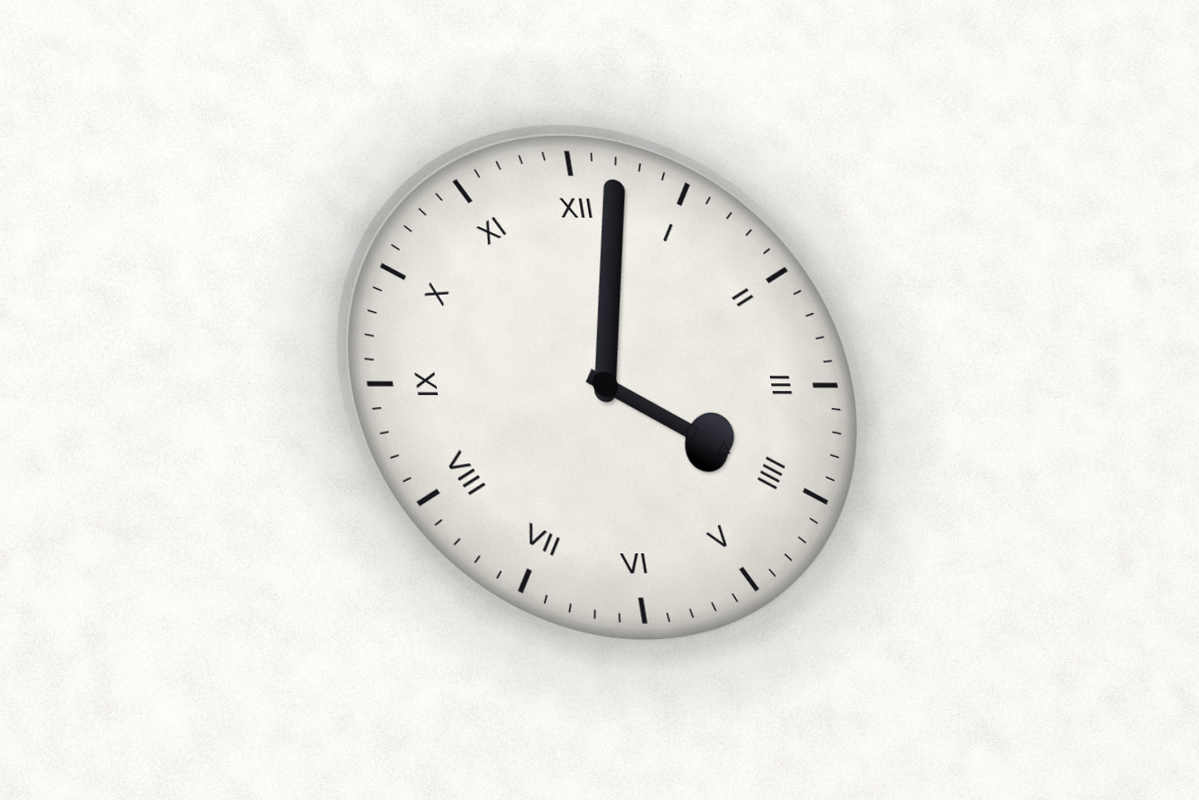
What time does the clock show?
4:02
